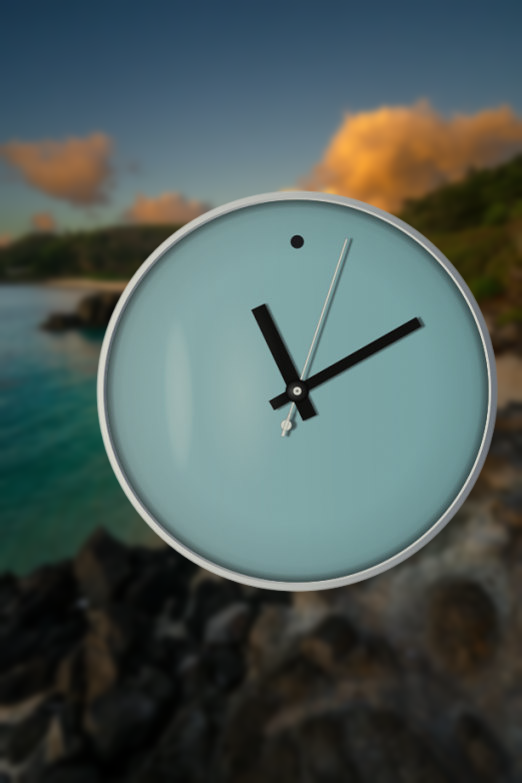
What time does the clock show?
11:10:03
